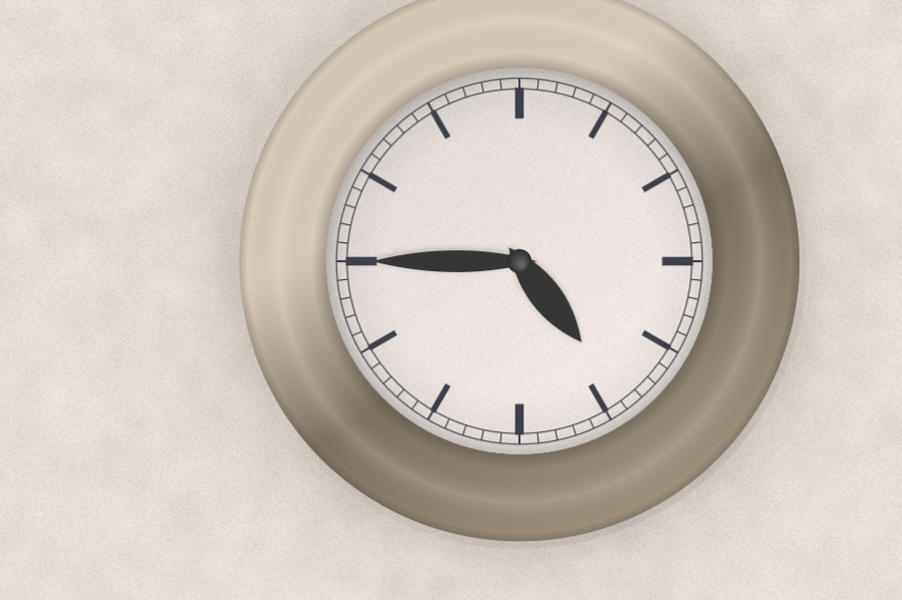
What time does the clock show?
4:45
